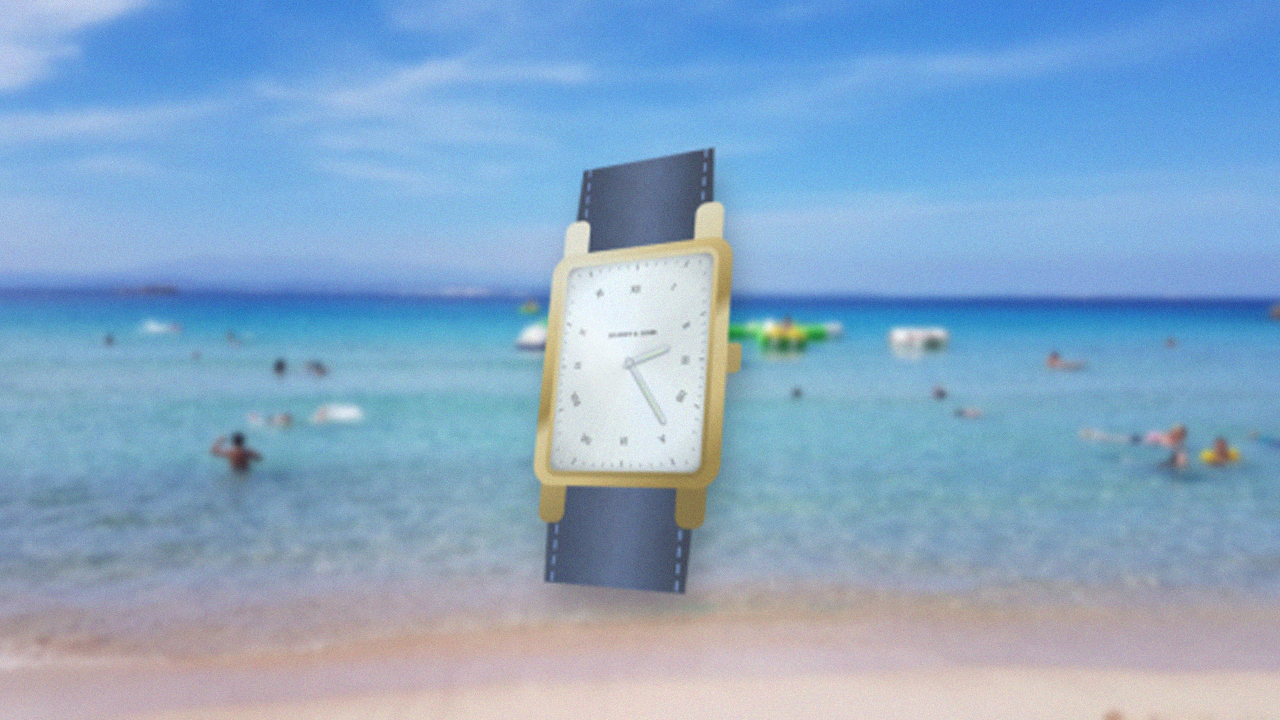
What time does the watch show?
2:24
